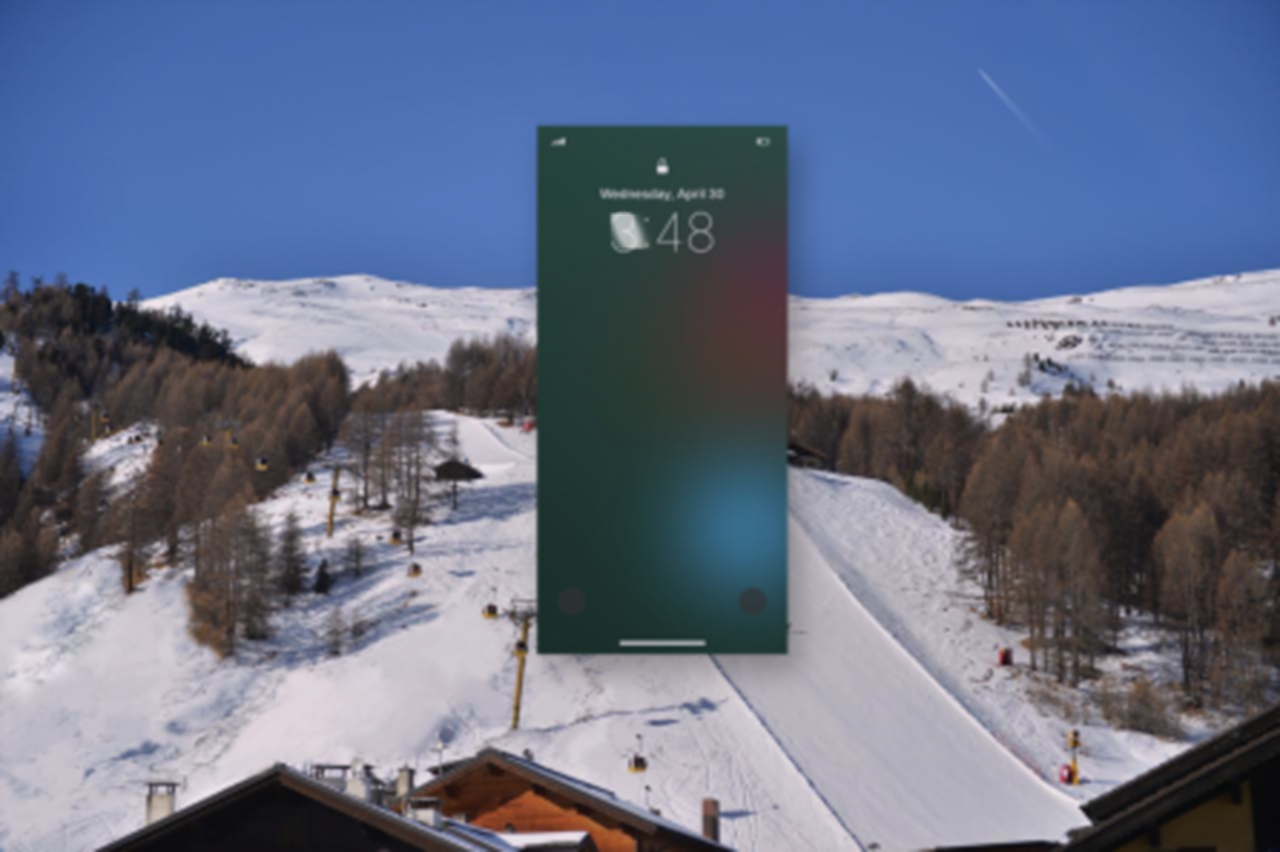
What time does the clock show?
3:48
